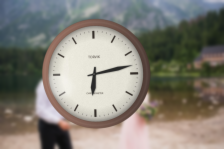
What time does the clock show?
6:13
